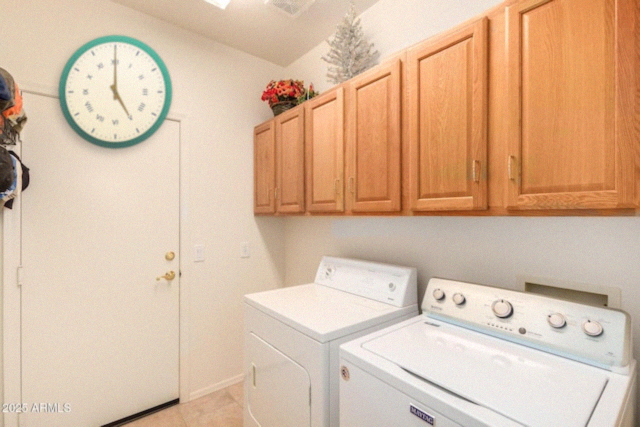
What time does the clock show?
5:00
